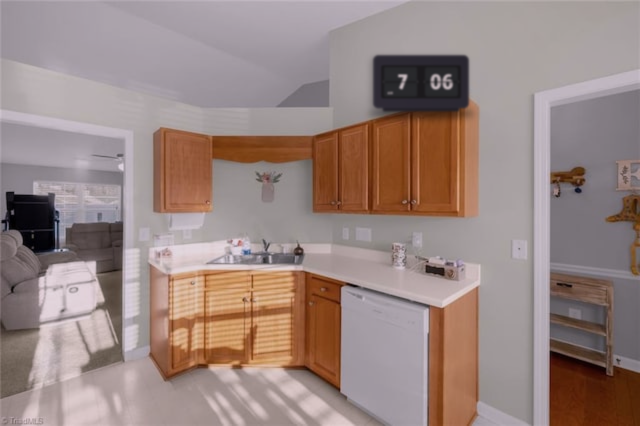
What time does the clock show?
7:06
